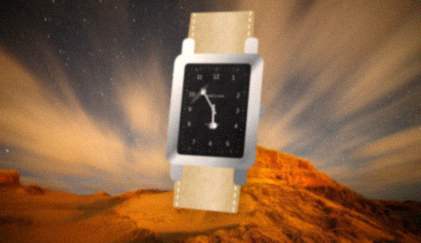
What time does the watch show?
5:54
